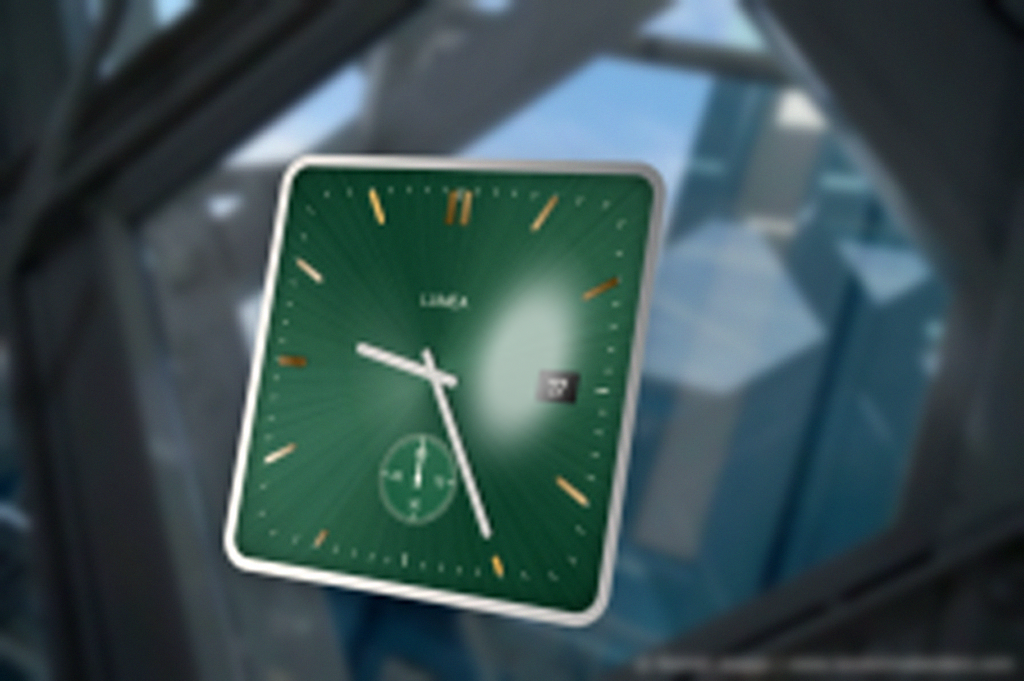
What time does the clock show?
9:25
